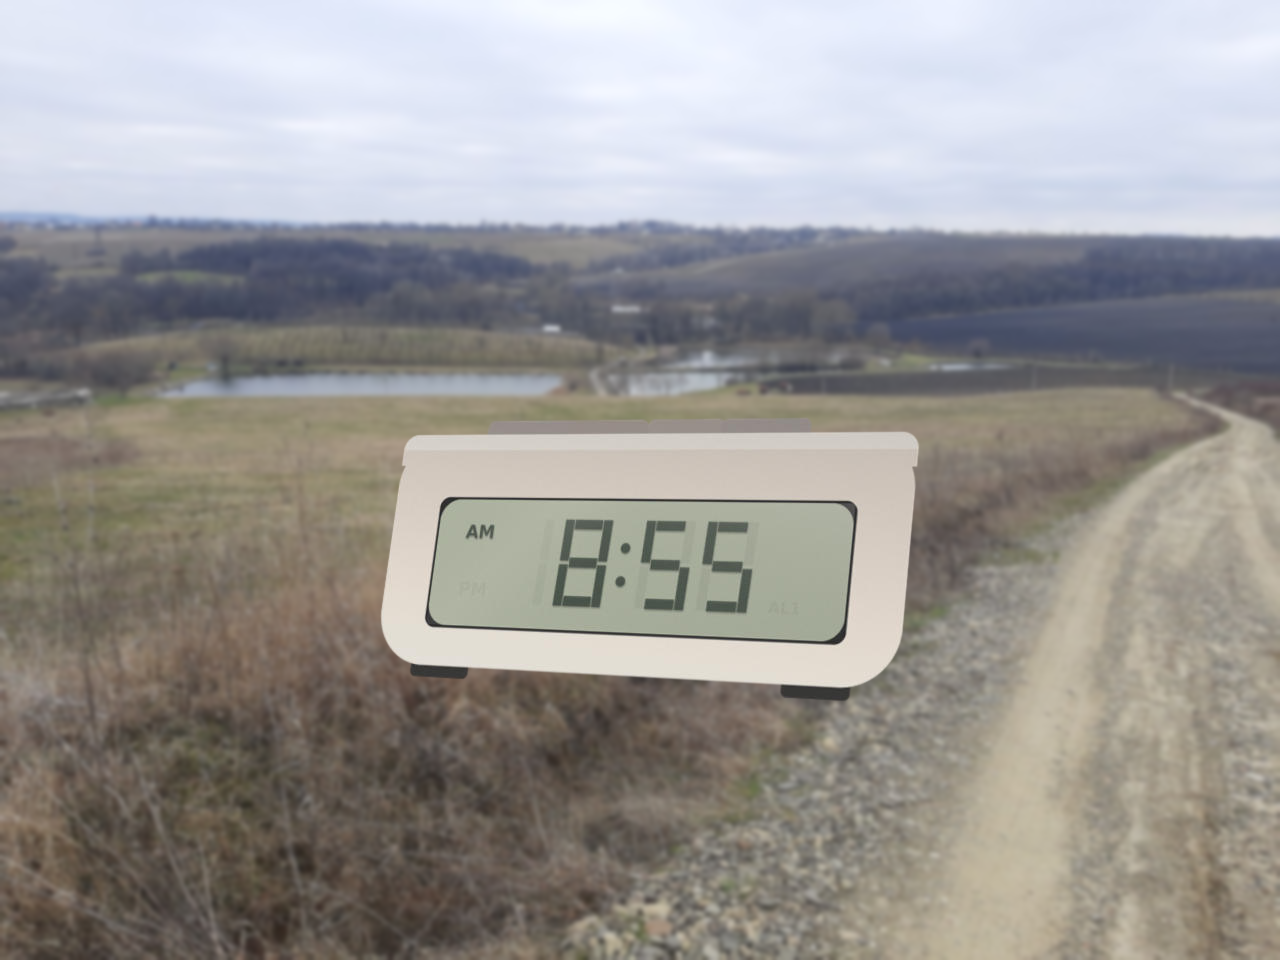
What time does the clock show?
8:55
